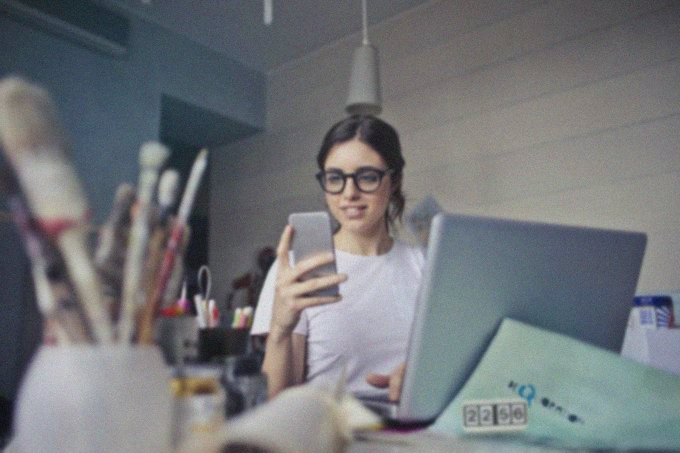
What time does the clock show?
22:56
